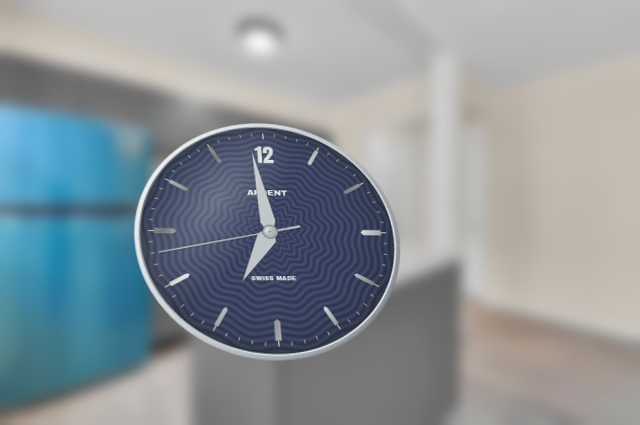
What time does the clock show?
6:58:43
